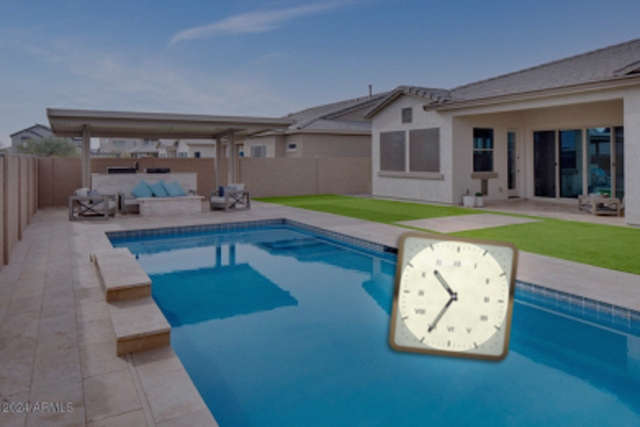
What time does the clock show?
10:35
